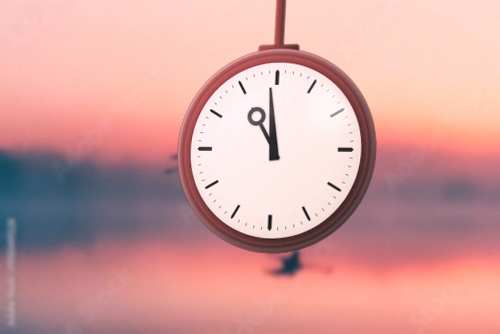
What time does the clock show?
10:59
